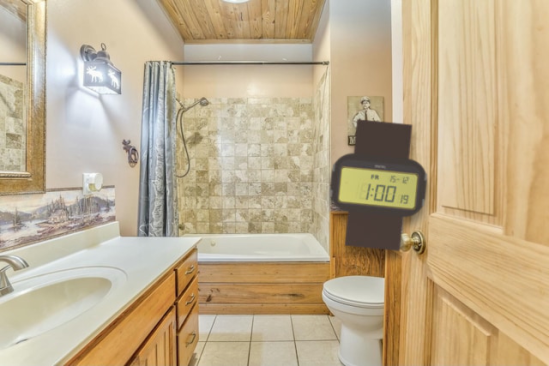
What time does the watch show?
1:00
